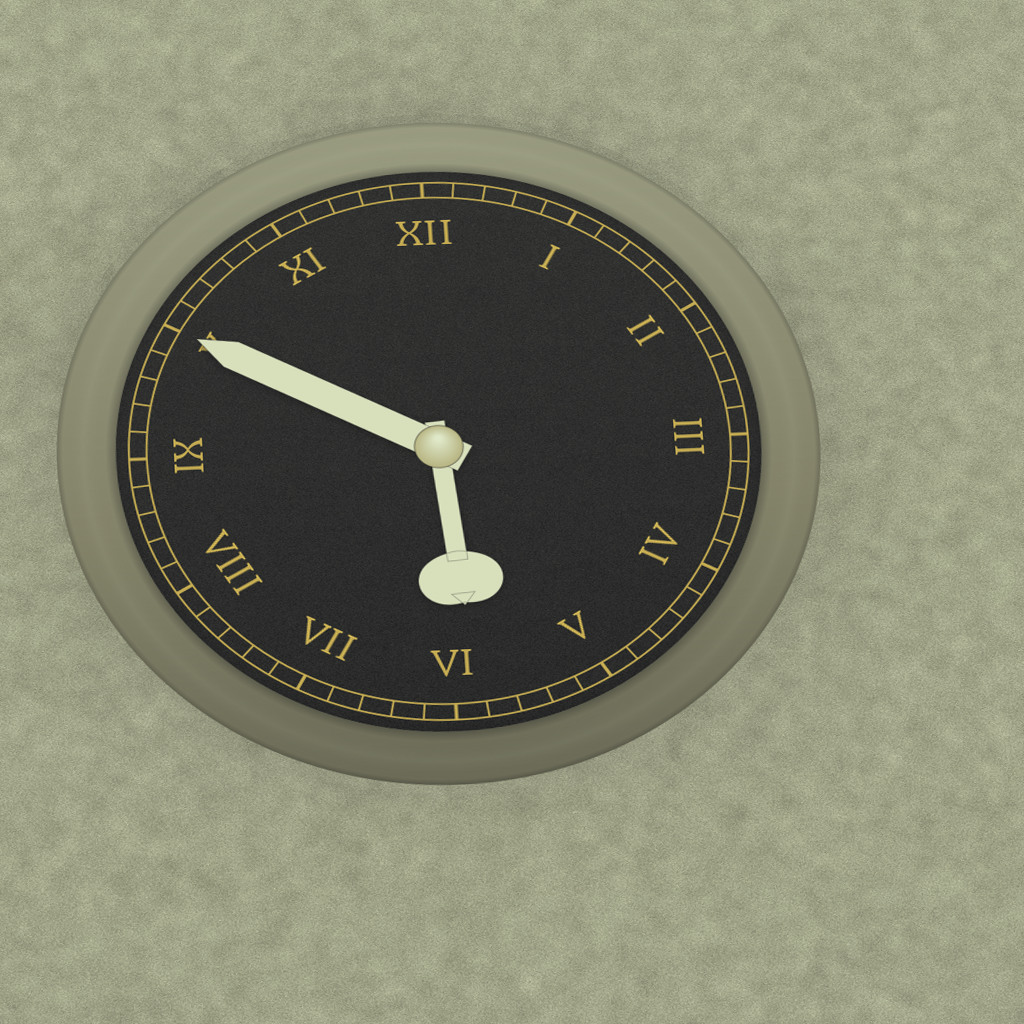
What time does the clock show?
5:50
